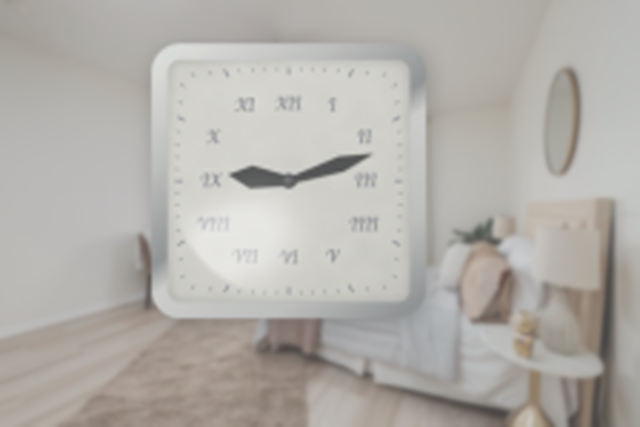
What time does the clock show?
9:12
